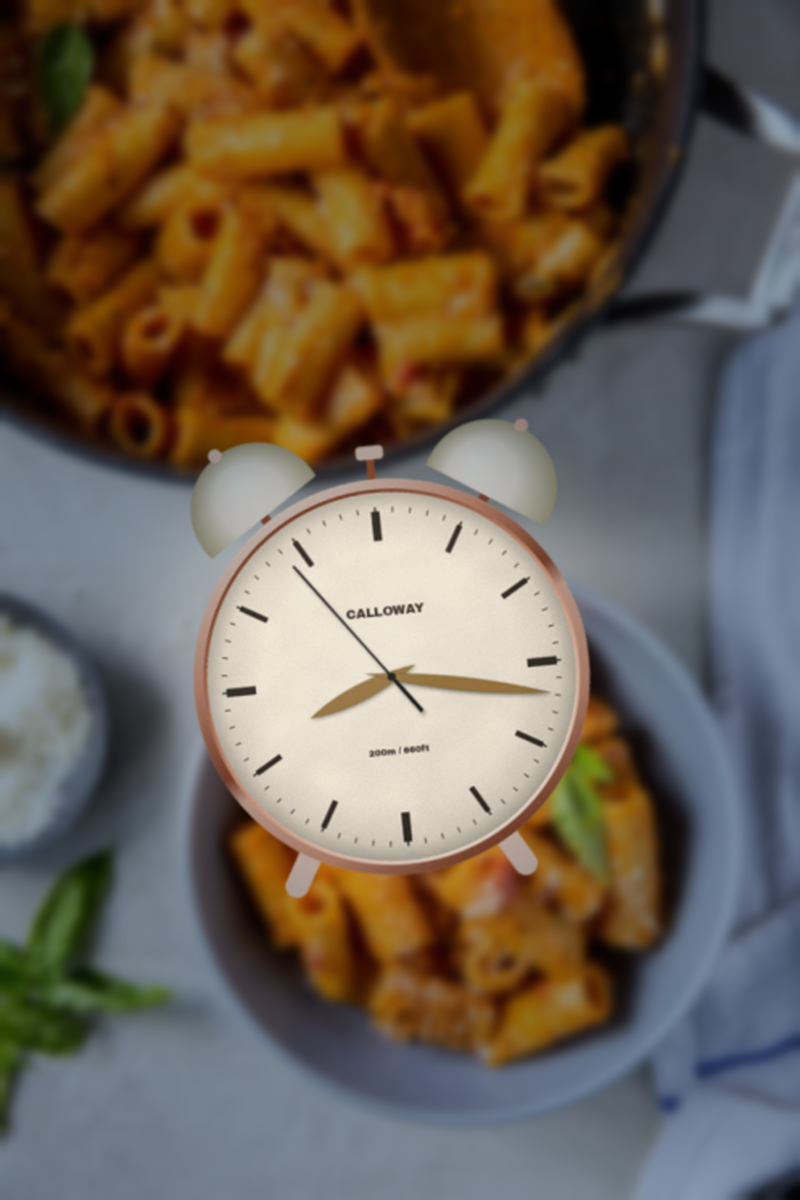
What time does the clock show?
8:16:54
